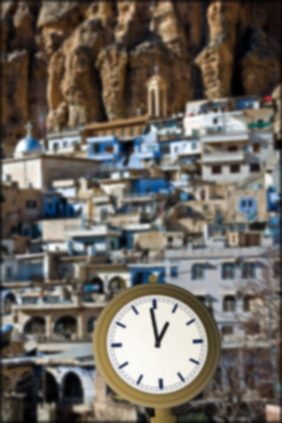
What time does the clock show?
12:59
